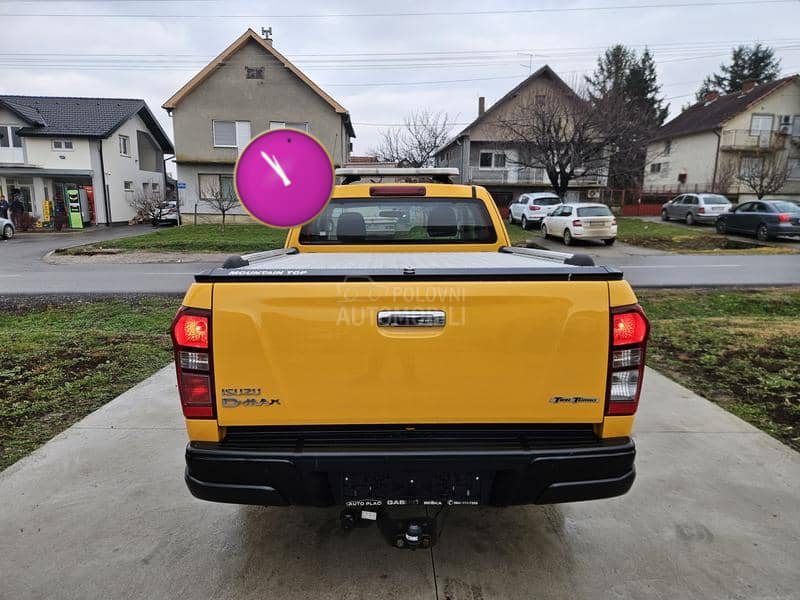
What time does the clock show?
10:52
